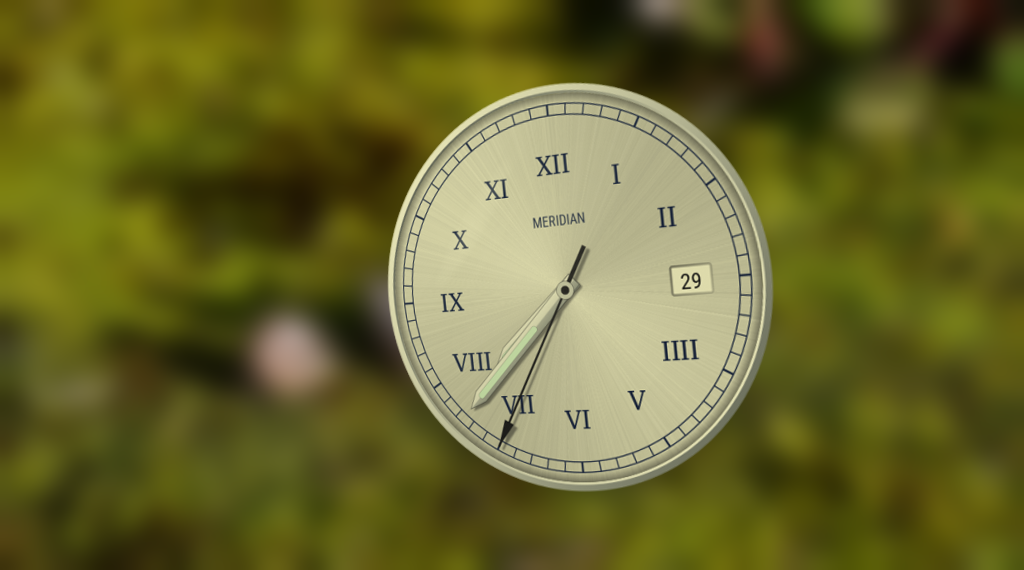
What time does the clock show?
7:37:35
